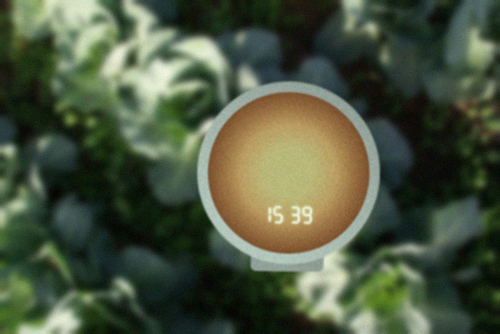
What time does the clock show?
15:39
